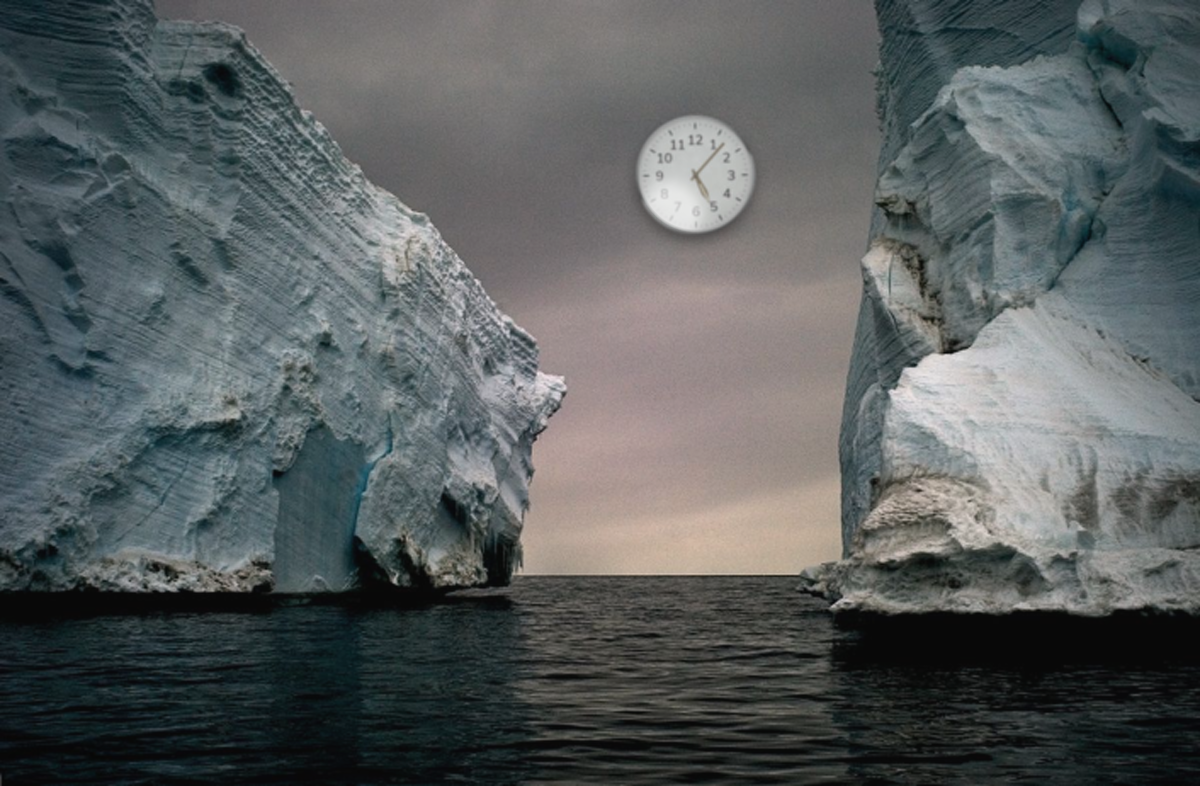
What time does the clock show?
5:07
